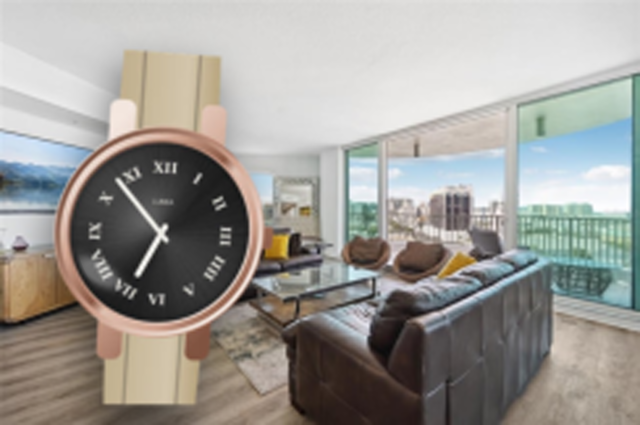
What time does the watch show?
6:53
